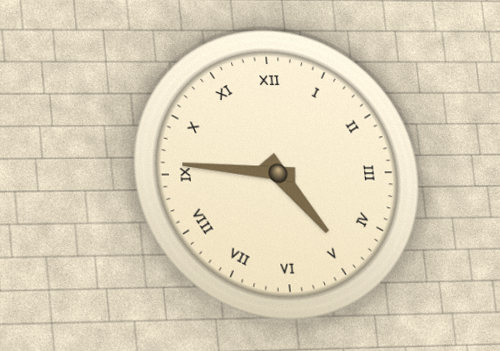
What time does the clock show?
4:46
